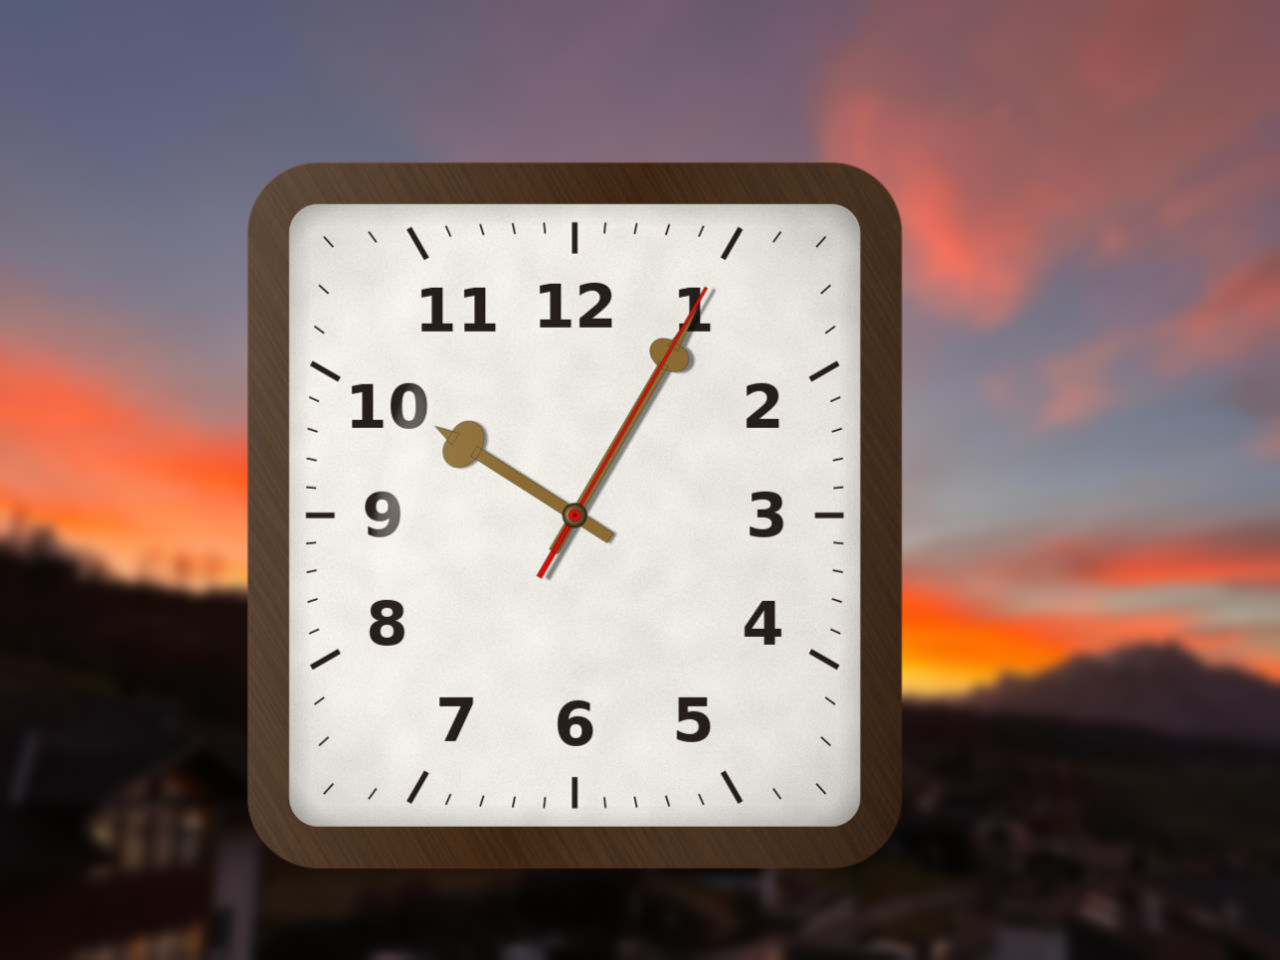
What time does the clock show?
10:05:05
